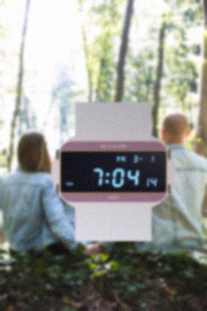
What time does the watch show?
7:04
